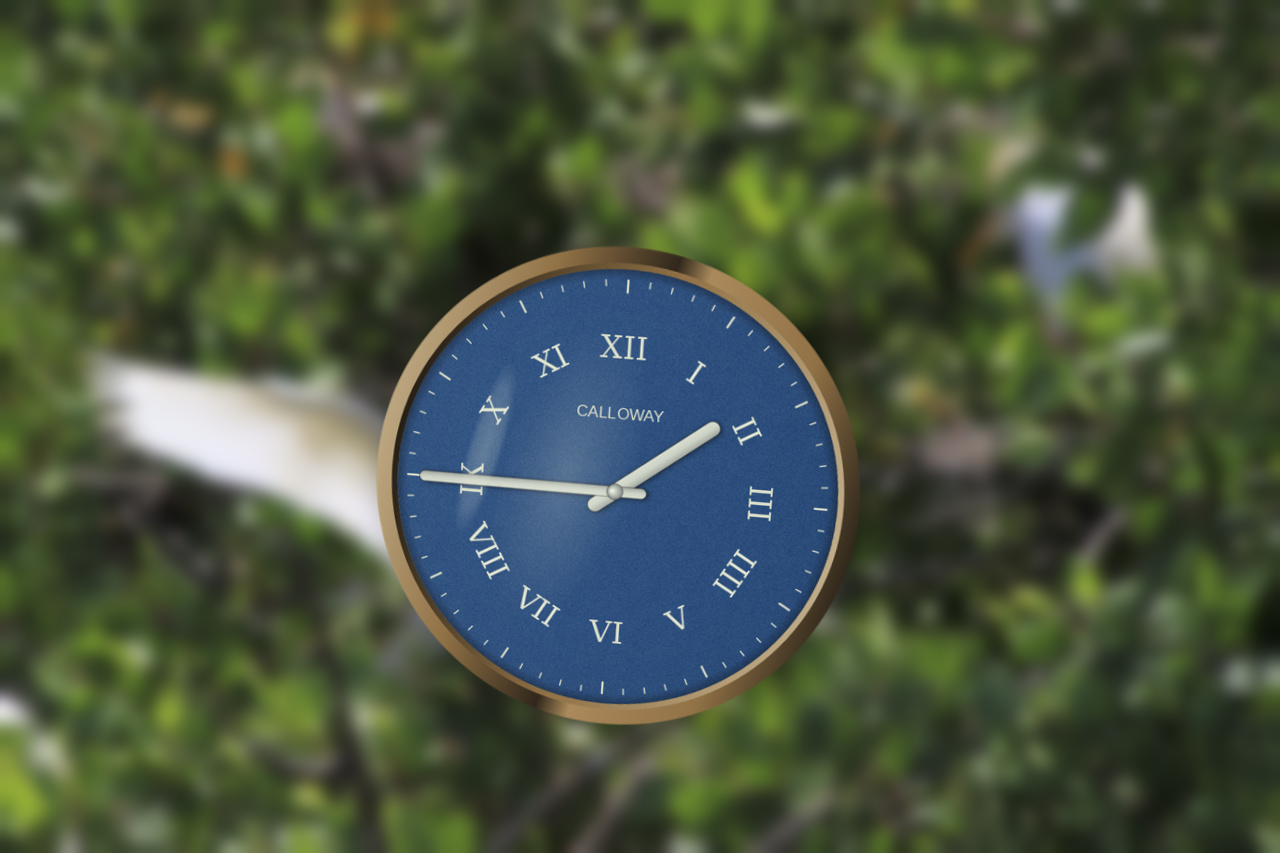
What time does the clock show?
1:45
